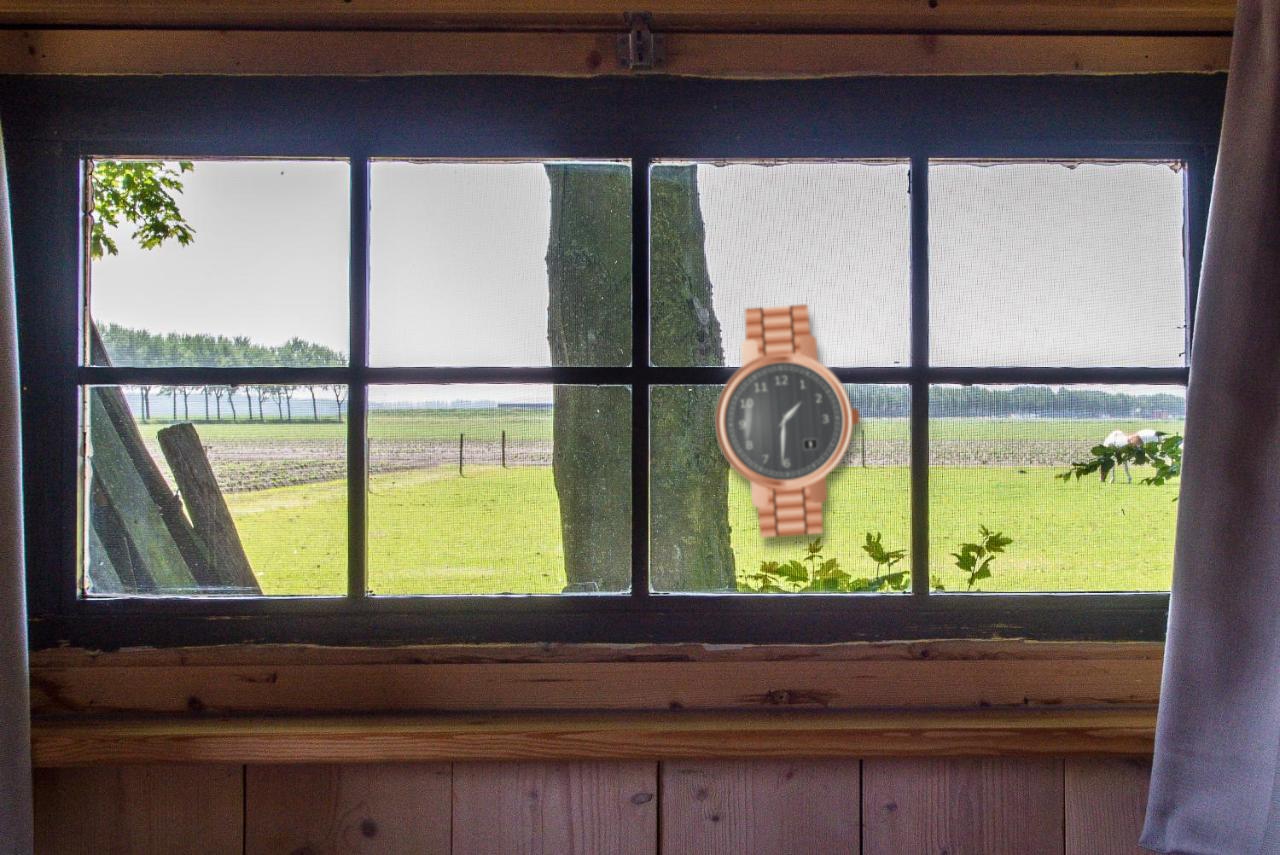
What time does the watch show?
1:31
